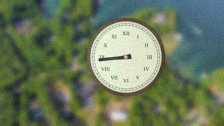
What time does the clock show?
8:44
